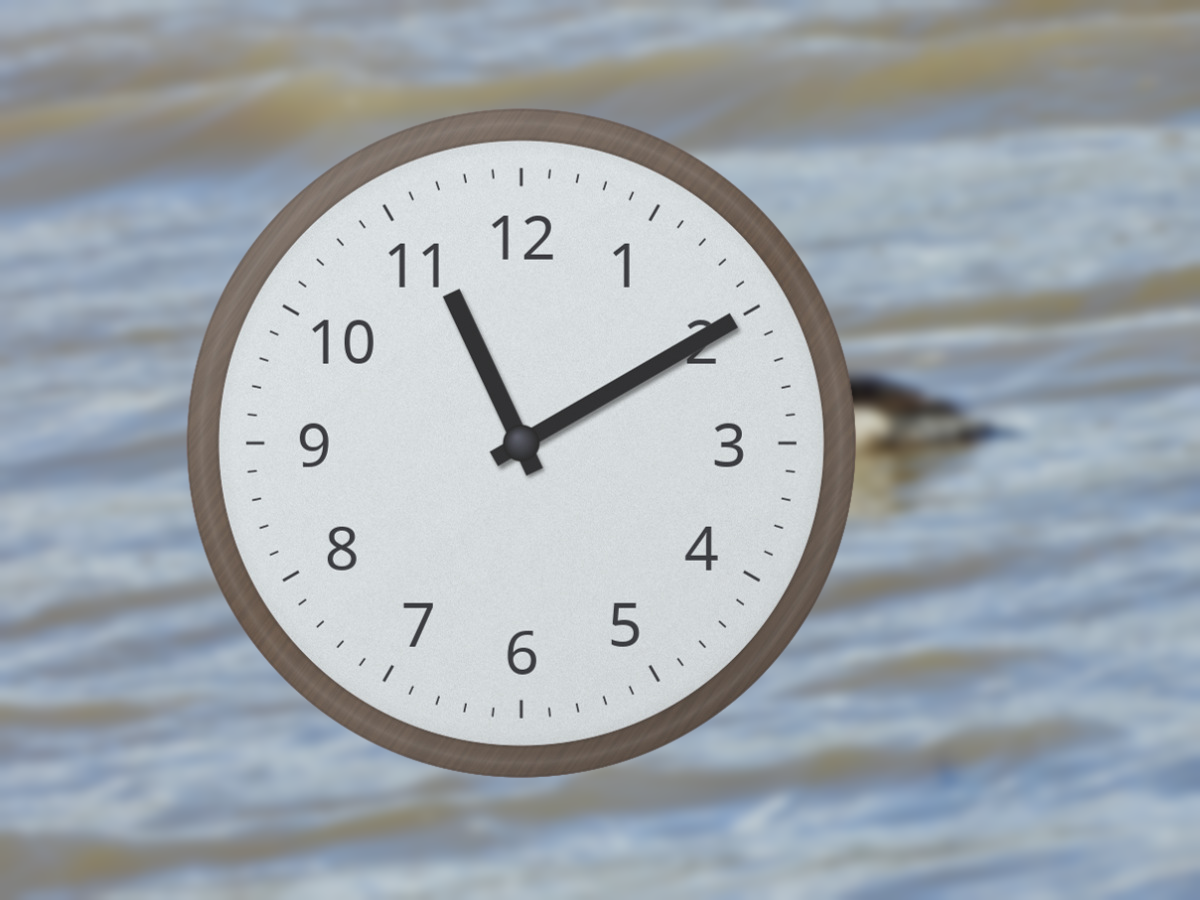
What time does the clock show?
11:10
